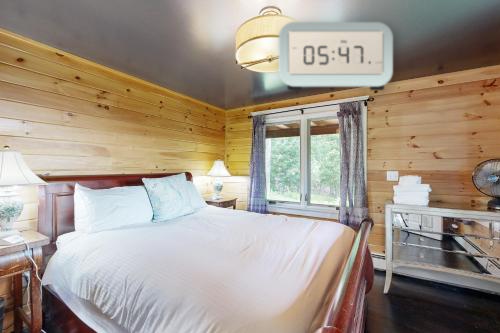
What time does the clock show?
5:47
